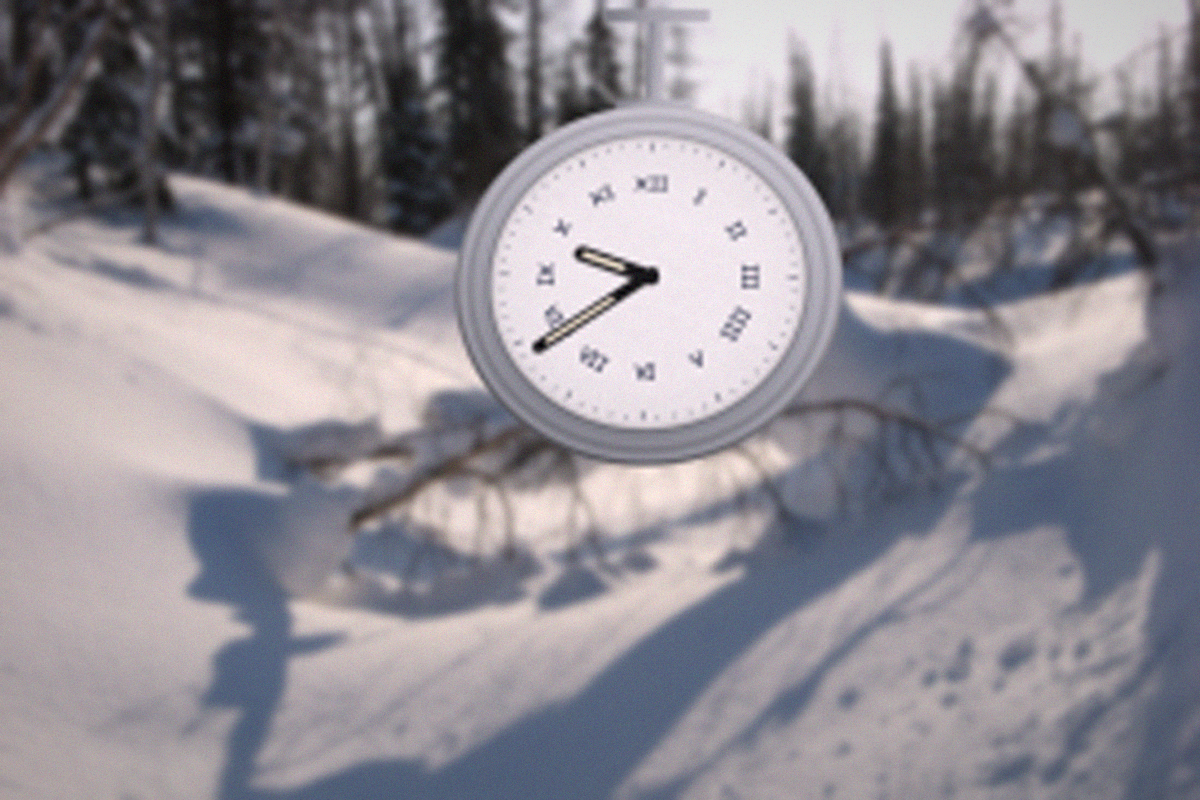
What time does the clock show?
9:39
